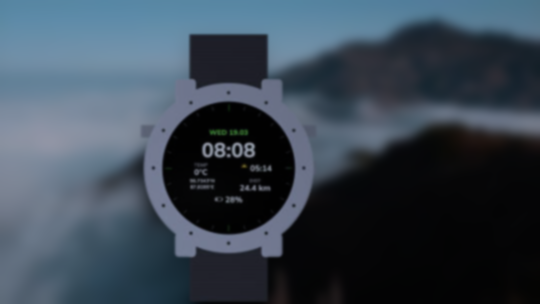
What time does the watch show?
8:08
